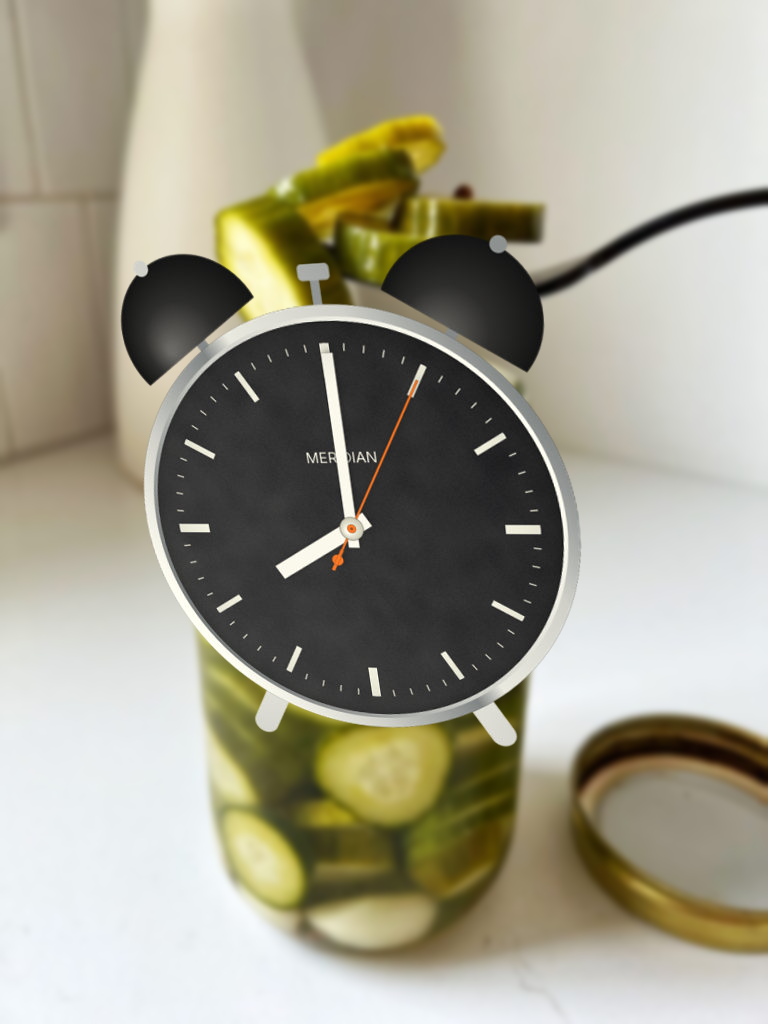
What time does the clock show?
8:00:05
